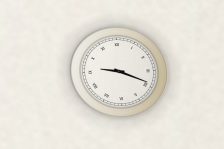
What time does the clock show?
9:19
